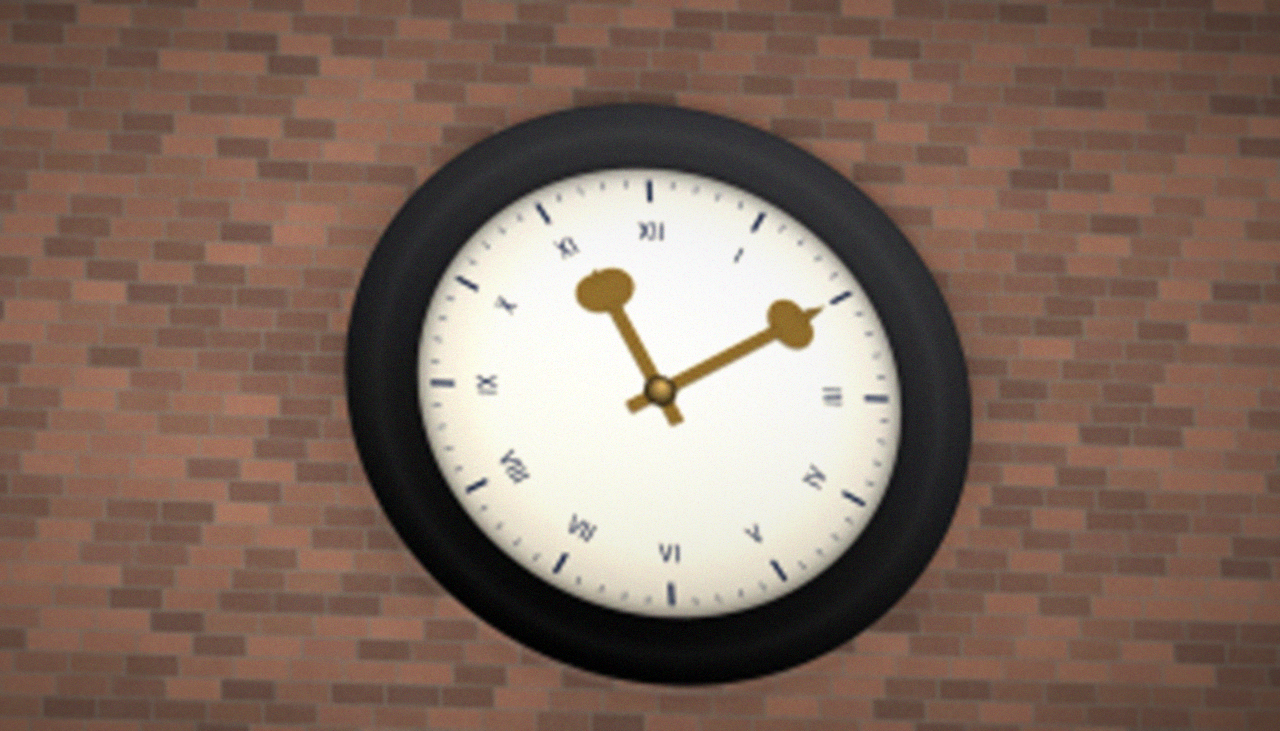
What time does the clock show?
11:10
